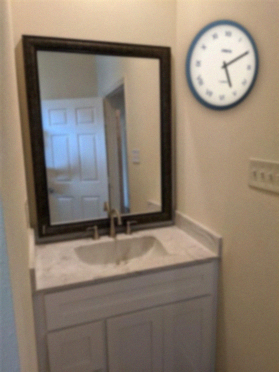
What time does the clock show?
5:10
